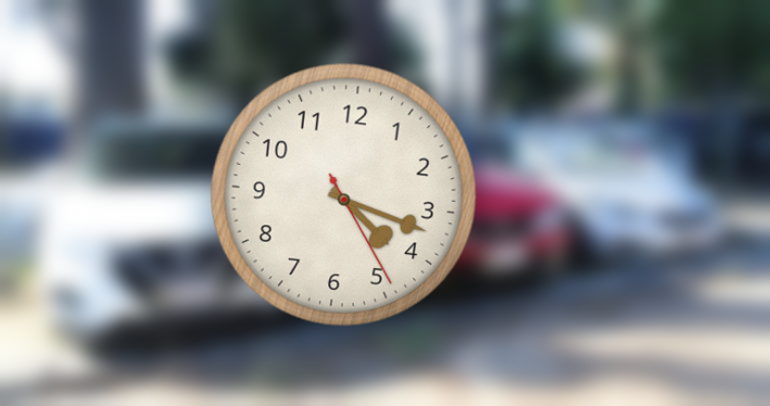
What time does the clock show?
4:17:24
